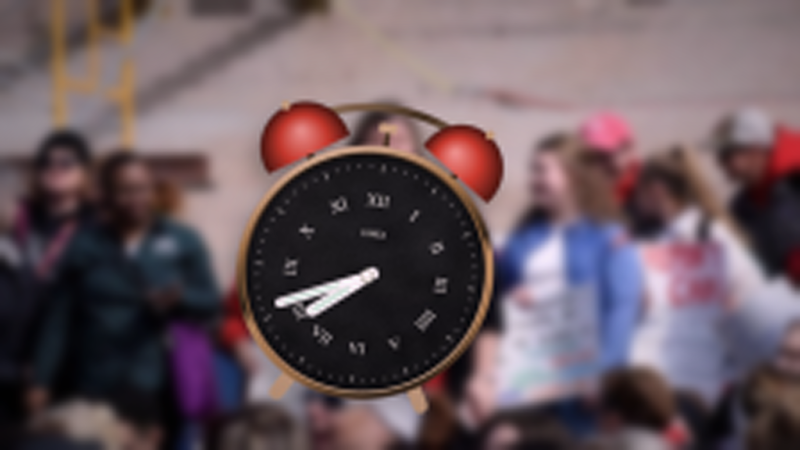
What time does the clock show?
7:41
